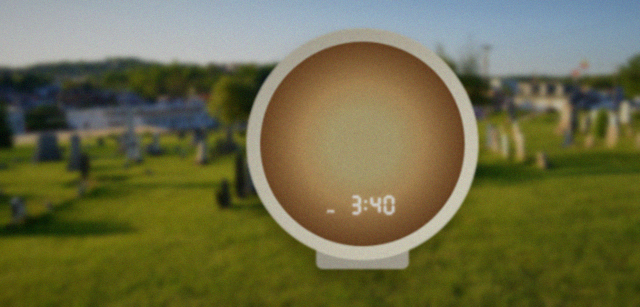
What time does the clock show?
3:40
